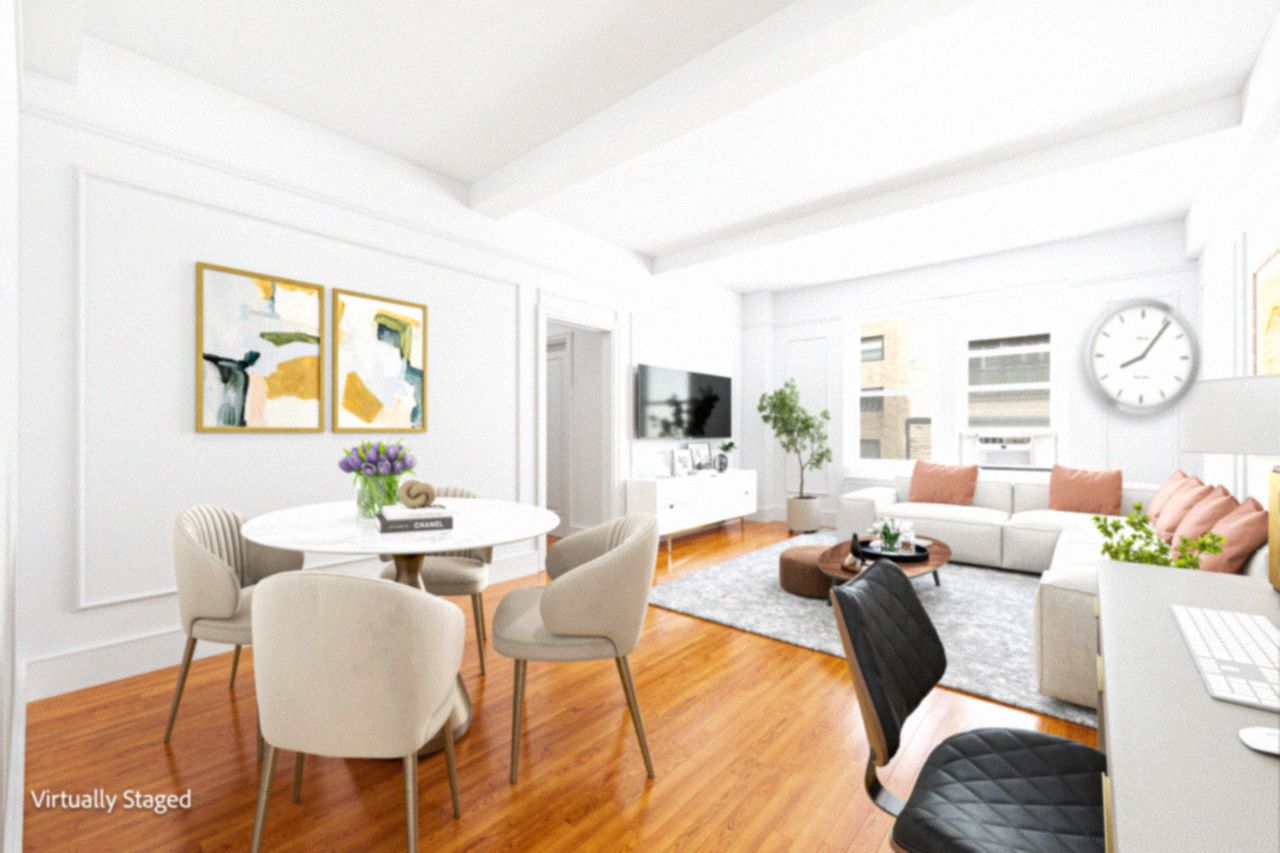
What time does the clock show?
8:06
